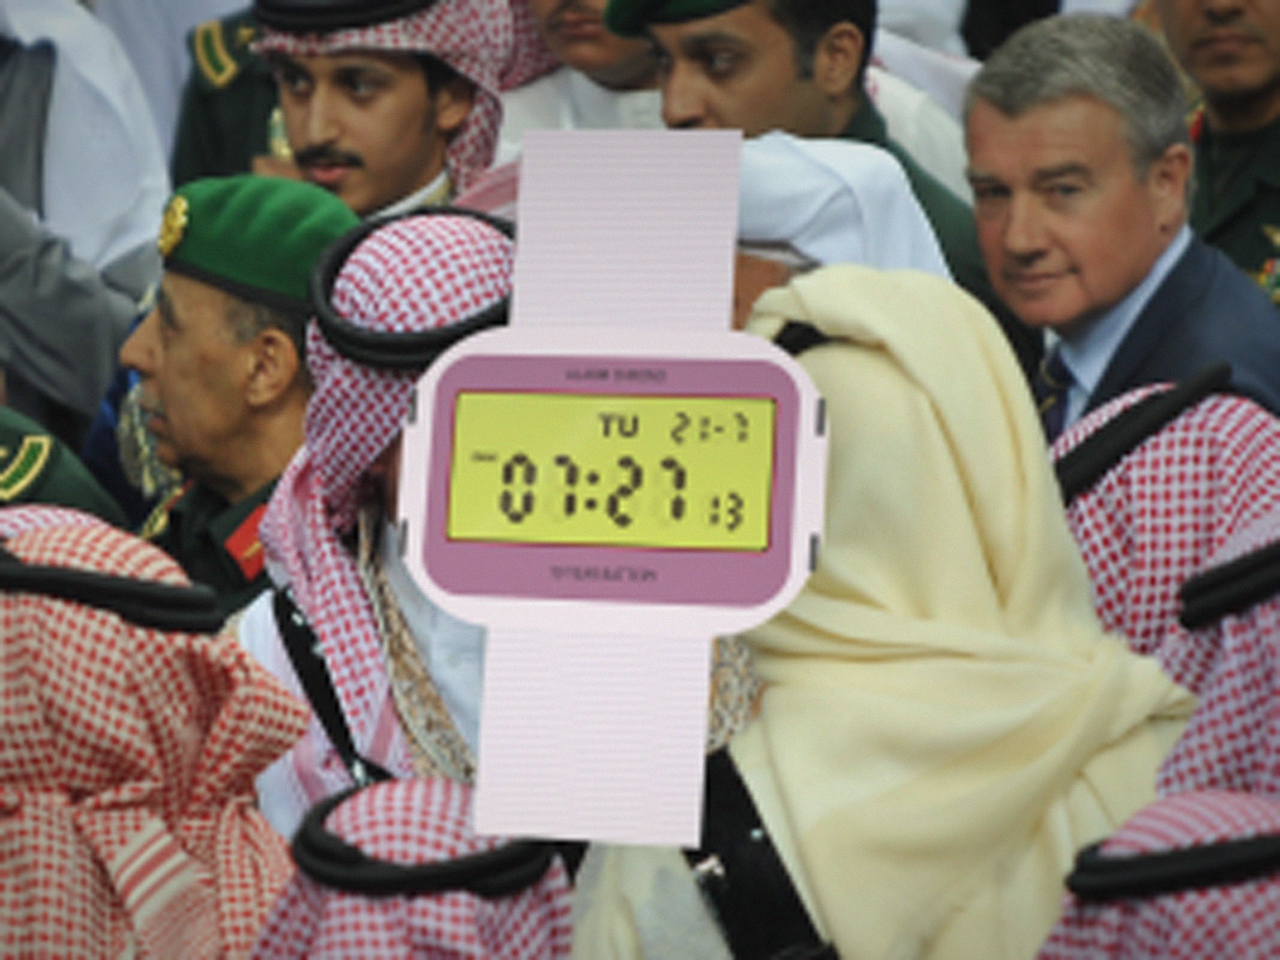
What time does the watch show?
7:27:13
